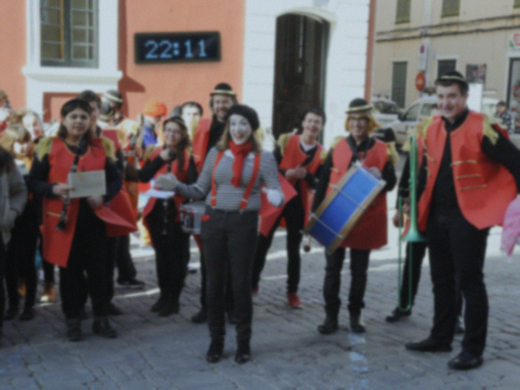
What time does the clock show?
22:11
